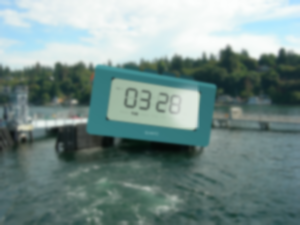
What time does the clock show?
3:28
